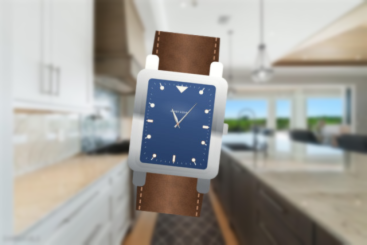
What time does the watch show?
11:06
